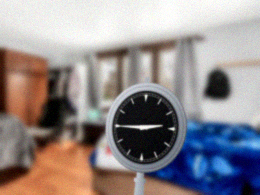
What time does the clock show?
2:45
